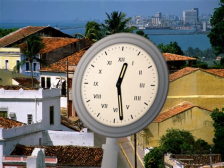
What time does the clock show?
12:28
